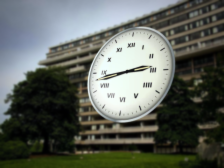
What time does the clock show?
2:43
